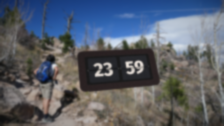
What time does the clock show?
23:59
